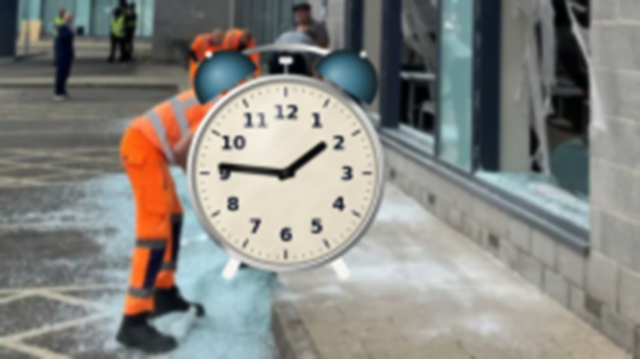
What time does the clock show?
1:46
